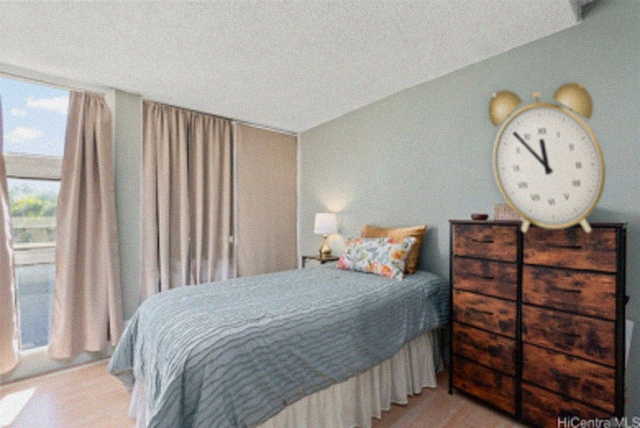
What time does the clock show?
11:53
